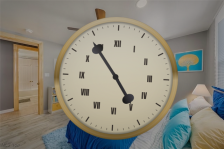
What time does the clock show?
4:54
